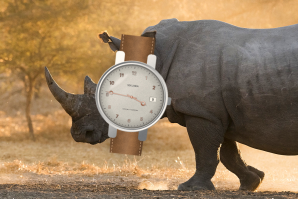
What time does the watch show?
3:46
